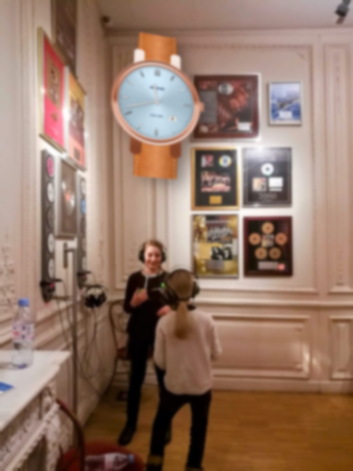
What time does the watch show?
11:42
